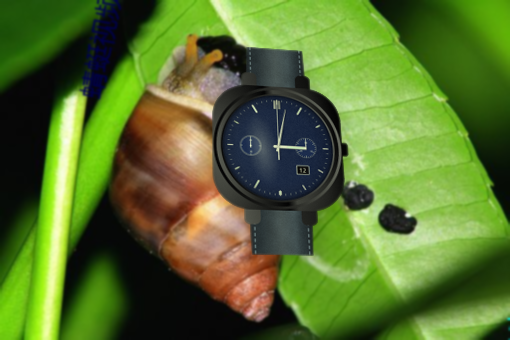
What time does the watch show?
3:02
